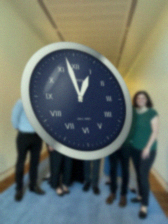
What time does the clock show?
12:58
